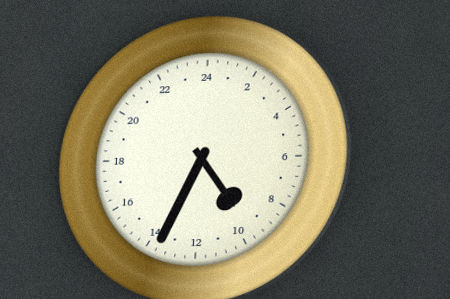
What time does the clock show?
9:34
